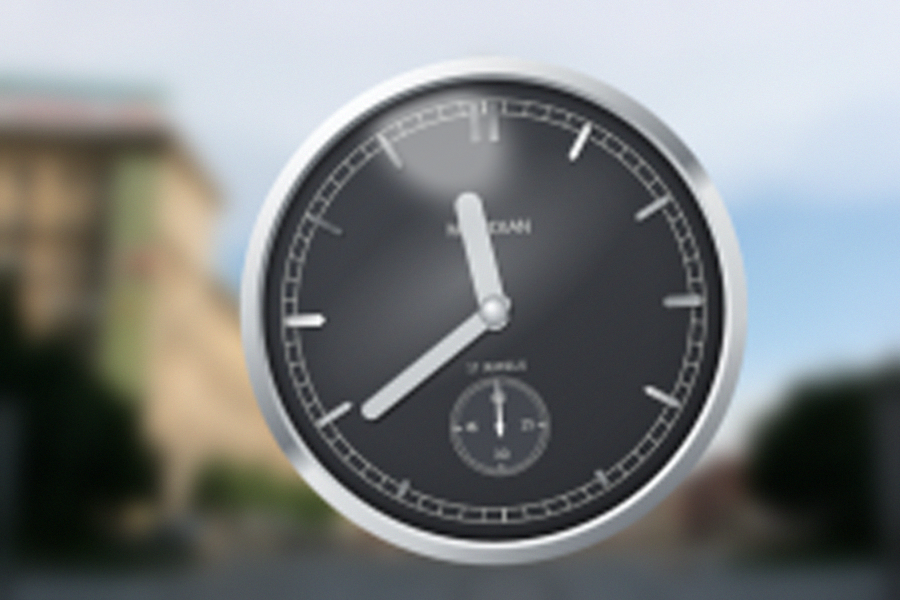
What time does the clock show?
11:39
